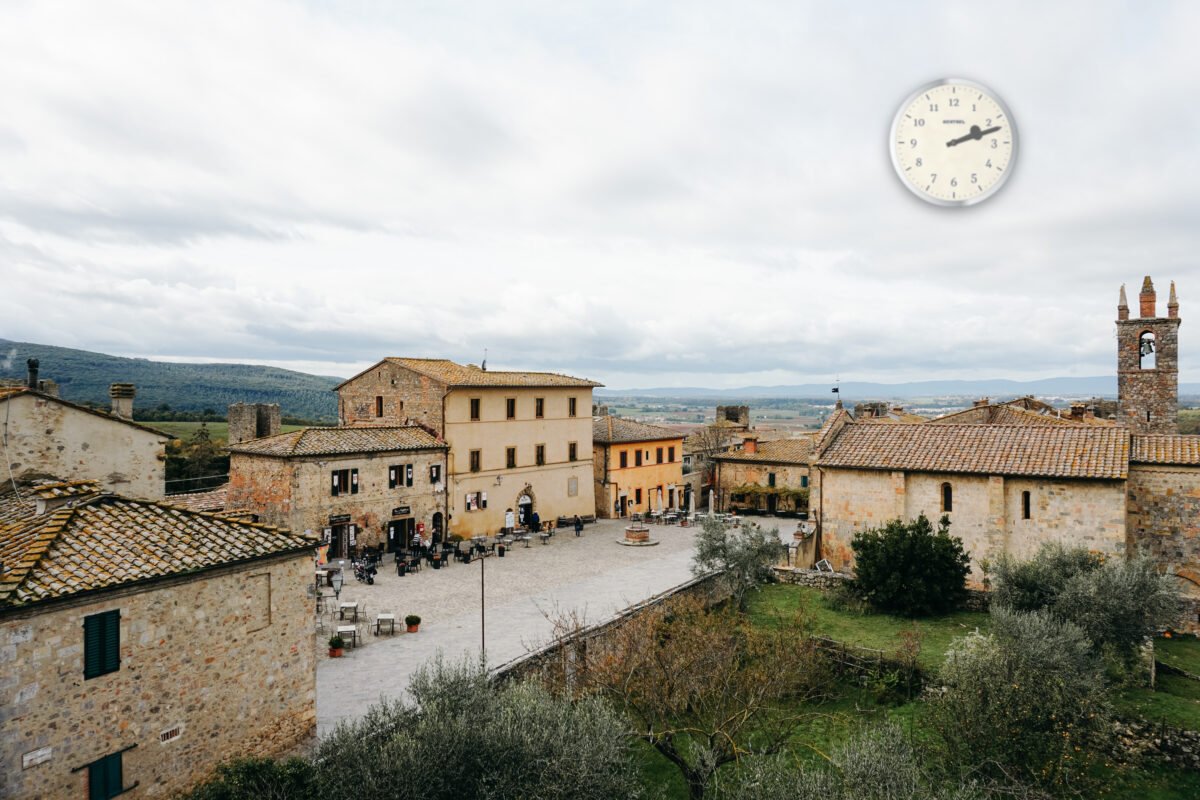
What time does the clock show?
2:12
